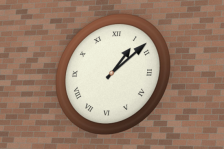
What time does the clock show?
1:08
